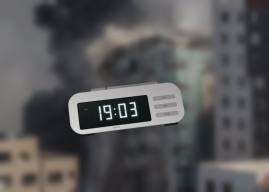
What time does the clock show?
19:03
